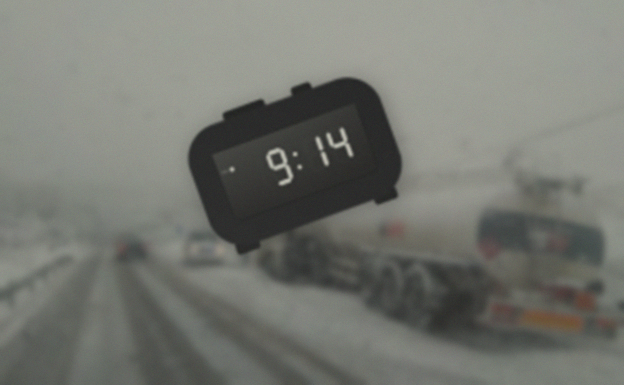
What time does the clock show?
9:14
